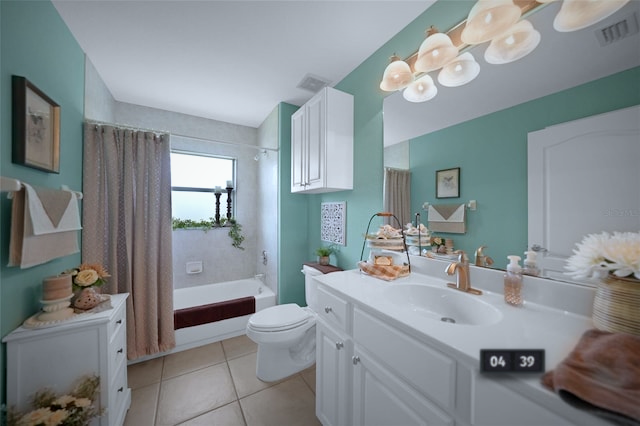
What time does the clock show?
4:39
